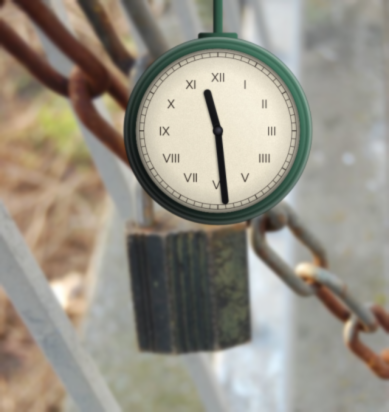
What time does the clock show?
11:29
